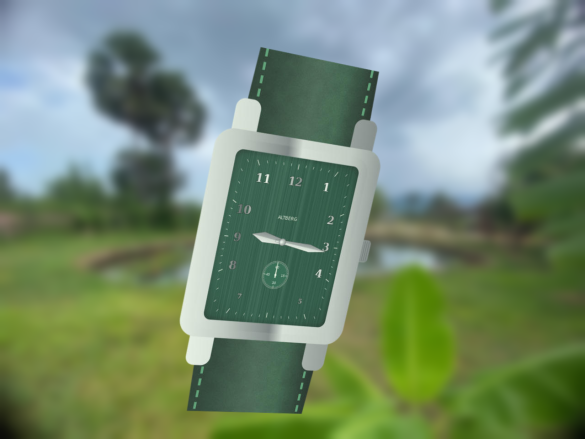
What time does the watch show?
9:16
